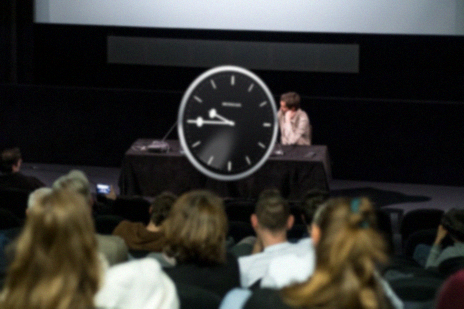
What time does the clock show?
9:45
